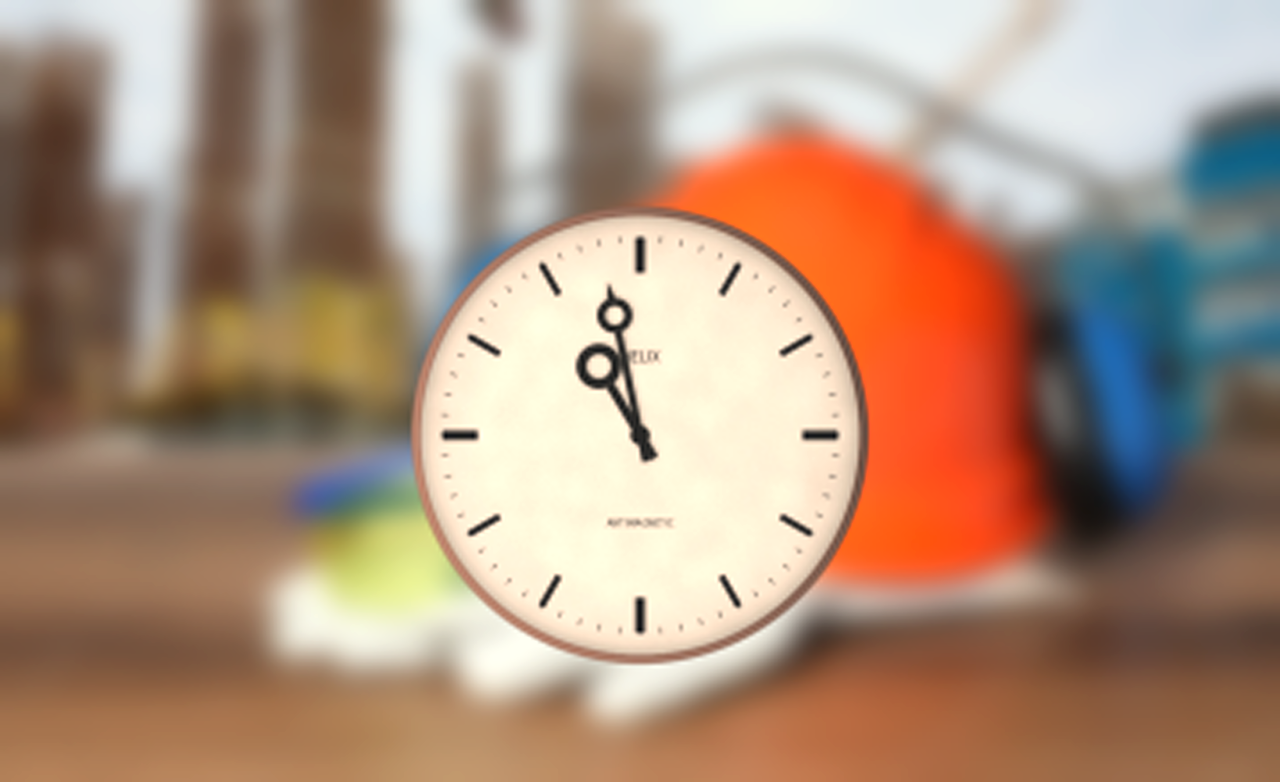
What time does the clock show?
10:58
